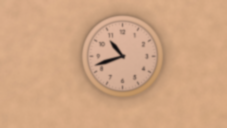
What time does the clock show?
10:42
